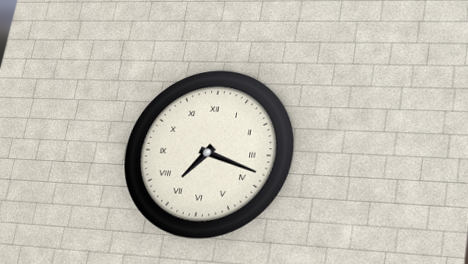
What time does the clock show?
7:18
